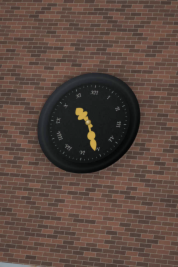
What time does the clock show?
10:26
